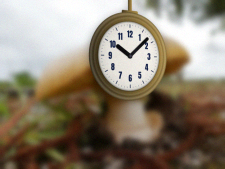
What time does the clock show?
10:08
